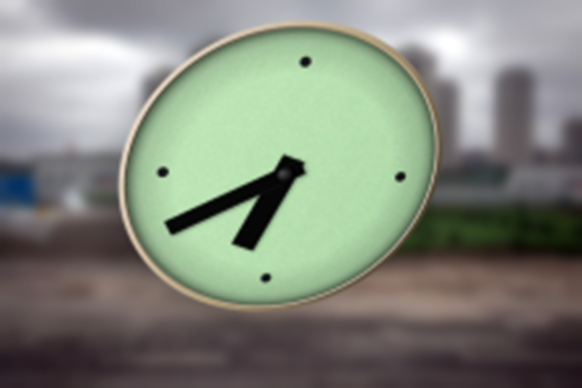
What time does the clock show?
6:40
